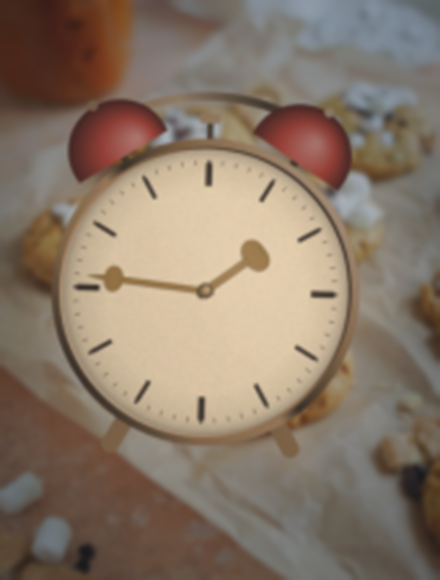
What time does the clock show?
1:46
